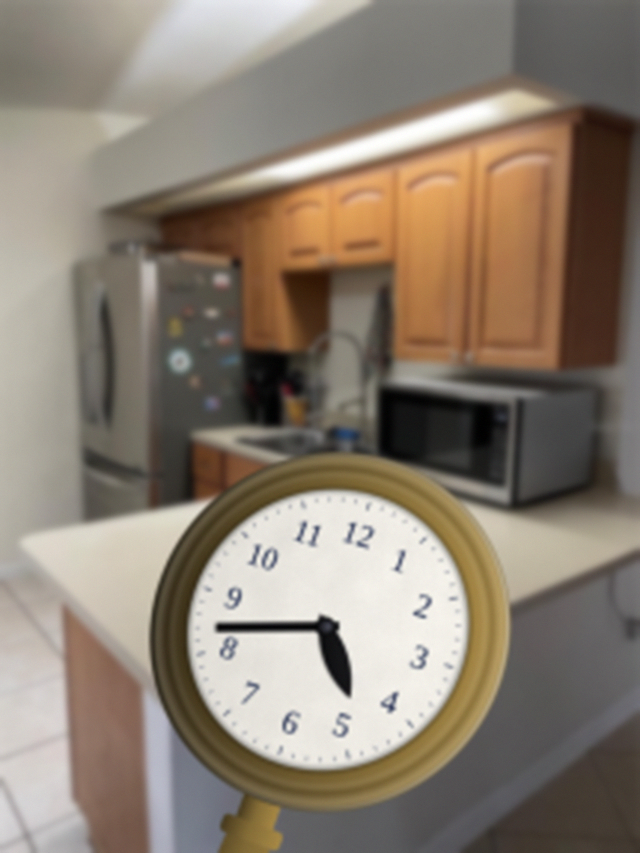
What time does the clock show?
4:42
